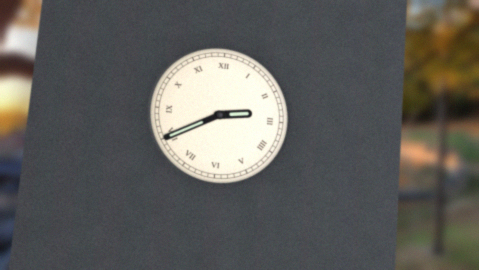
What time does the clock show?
2:40
